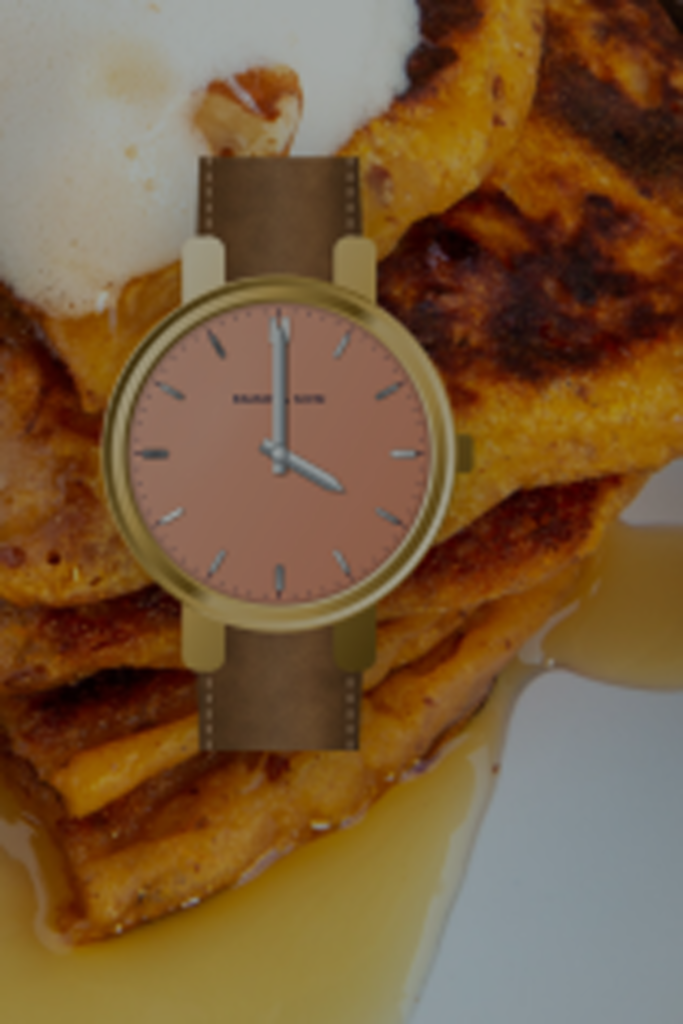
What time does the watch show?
4:00
